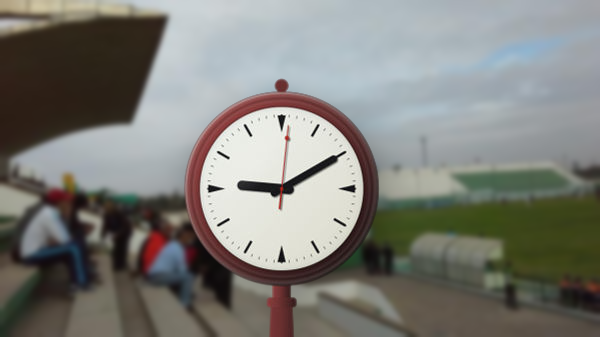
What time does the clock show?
9:10:01
